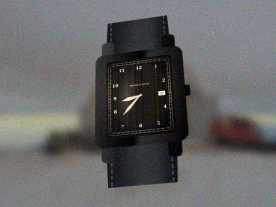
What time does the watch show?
8:37
